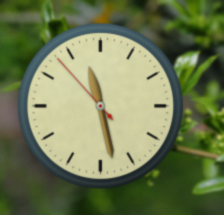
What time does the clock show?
11:27:53
